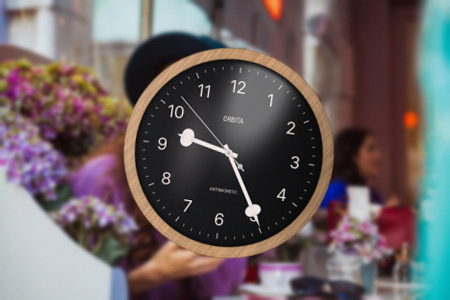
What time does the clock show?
9:24:52
